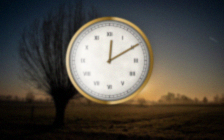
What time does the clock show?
12:10
